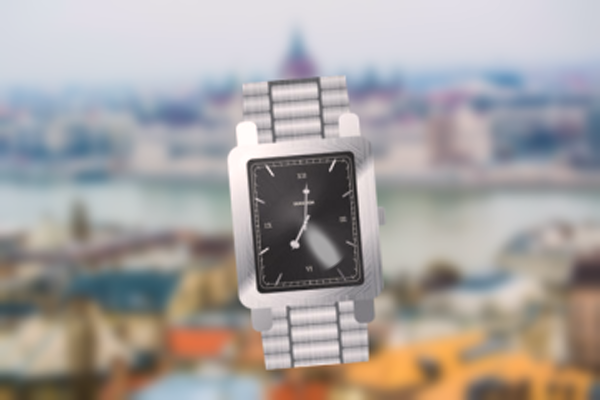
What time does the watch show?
7:01
